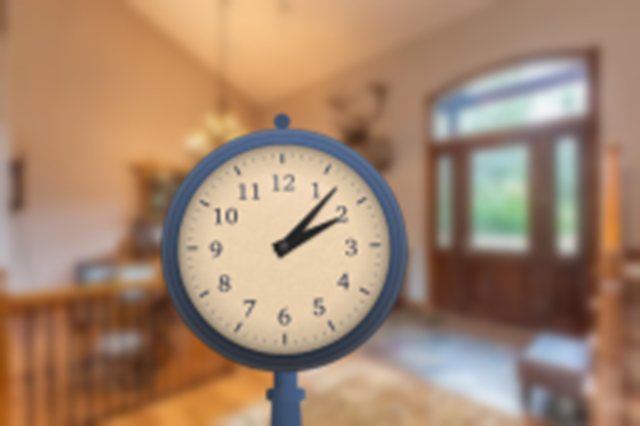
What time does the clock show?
2:07
